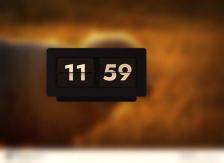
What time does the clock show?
11:59
